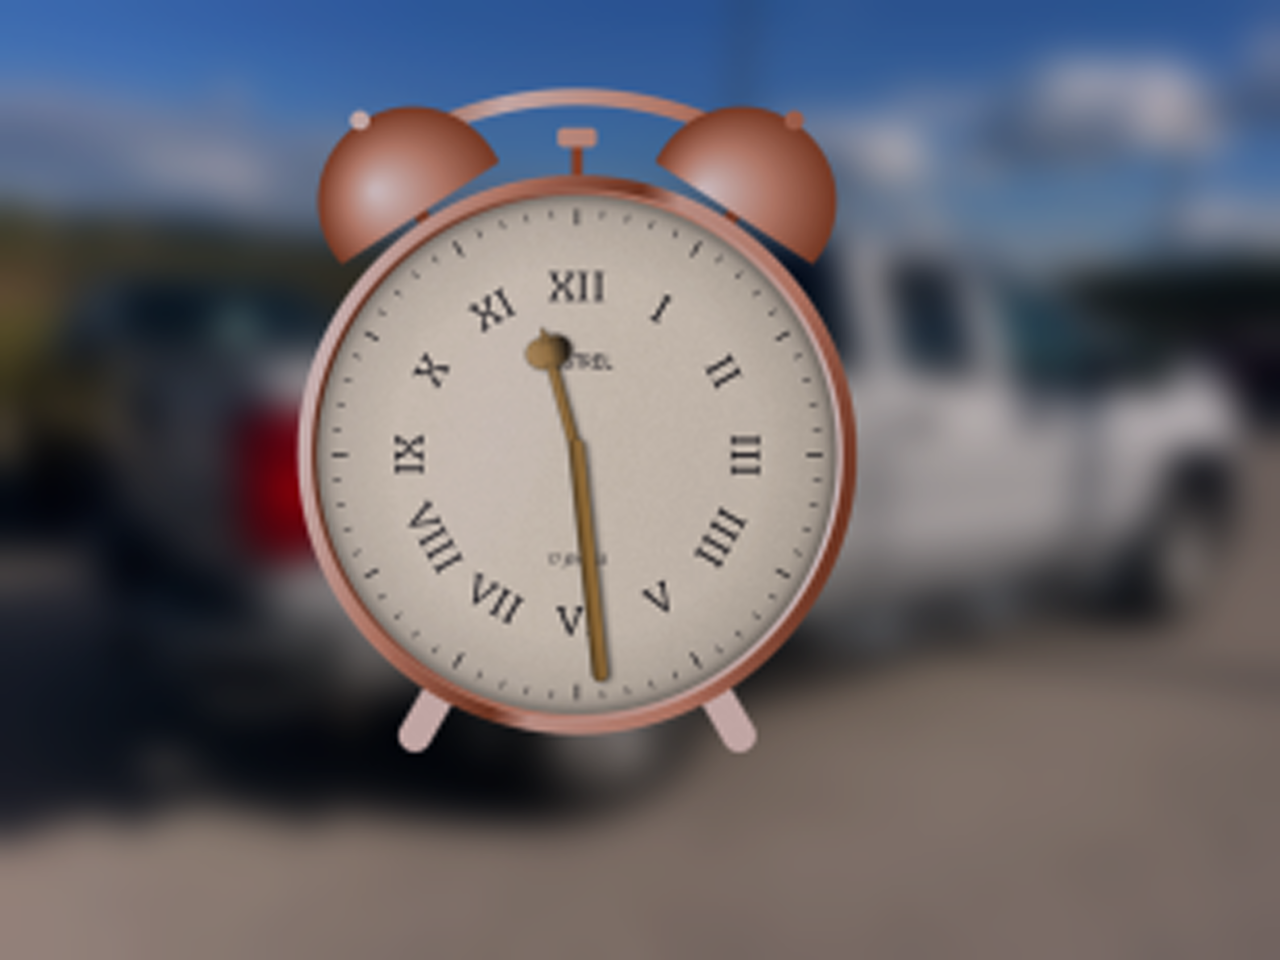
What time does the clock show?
11:29
